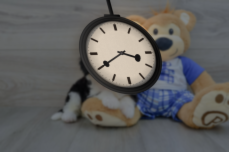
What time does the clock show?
3:40
